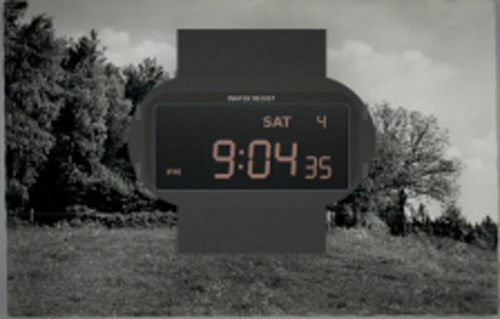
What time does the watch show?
9:04:35
